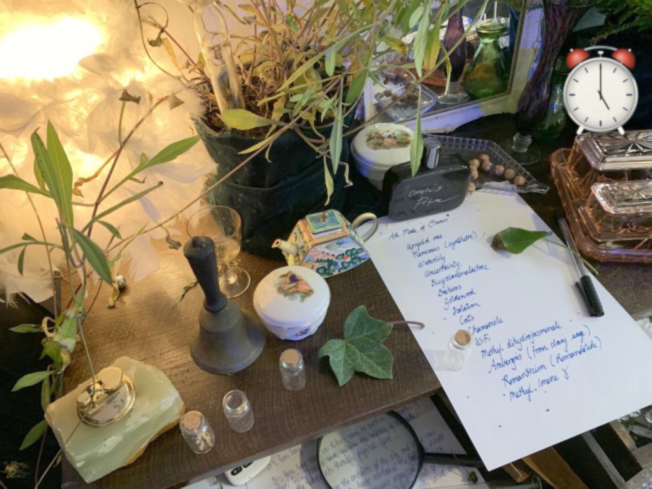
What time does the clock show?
5:00
